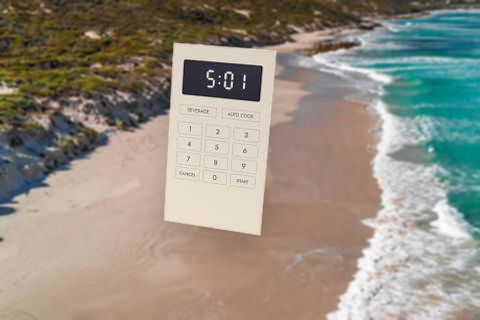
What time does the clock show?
5:01
